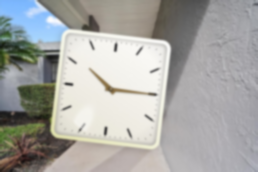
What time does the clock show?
10:15
